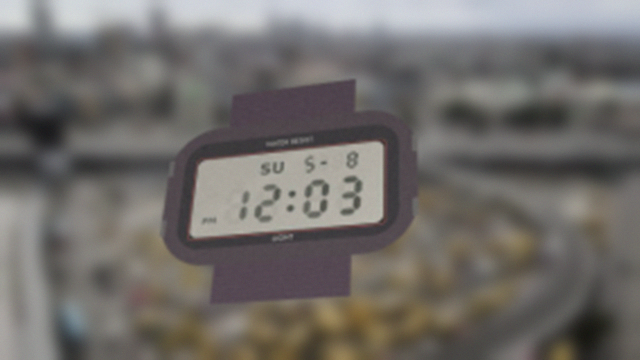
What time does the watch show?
12:03
